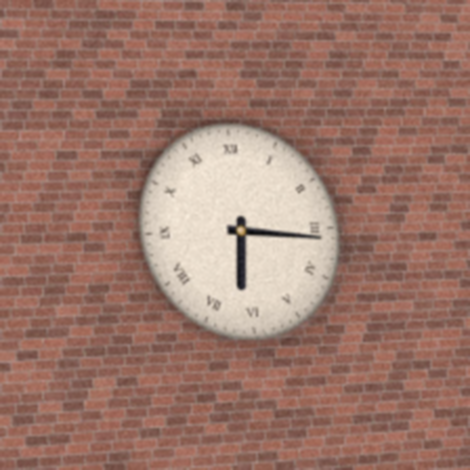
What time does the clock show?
6:16
